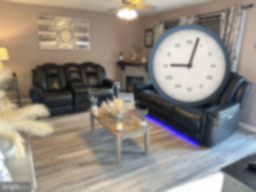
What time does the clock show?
9:03
